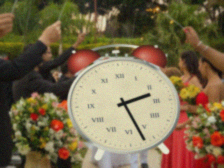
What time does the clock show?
2:27
